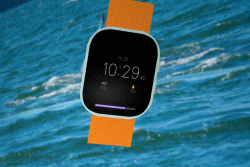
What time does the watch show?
10:29
